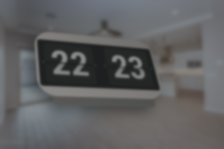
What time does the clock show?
22:23
